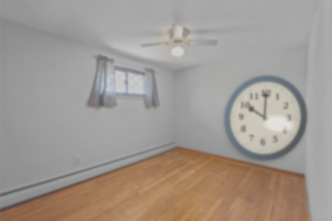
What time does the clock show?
10:00
